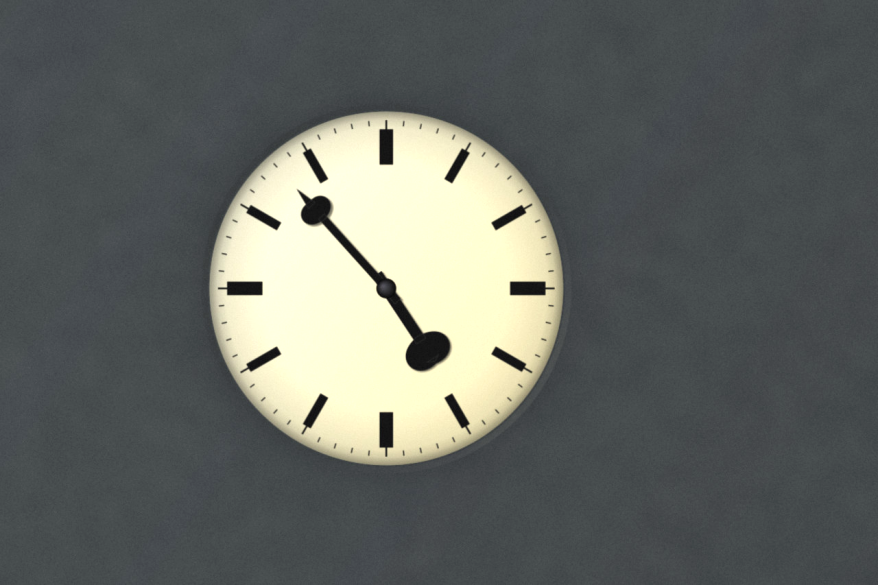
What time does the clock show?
4:53
